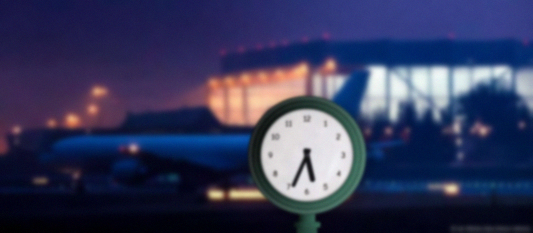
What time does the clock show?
5:34
